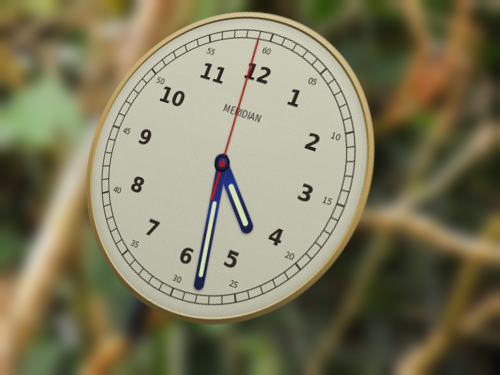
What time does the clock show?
4:27:59
